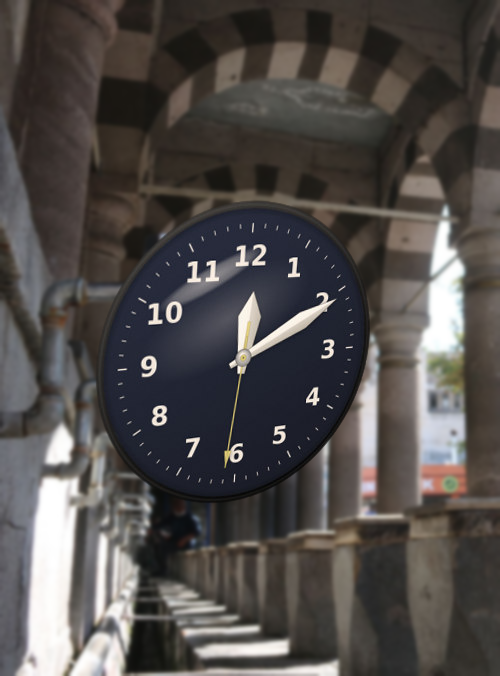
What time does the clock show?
12:10:31
